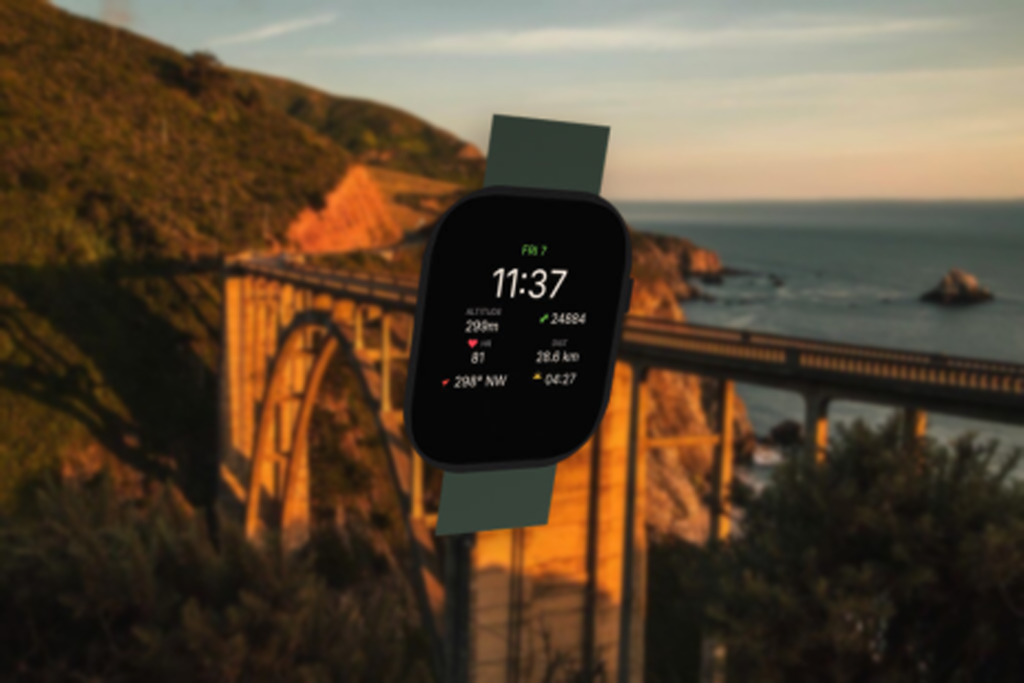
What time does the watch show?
11:37
